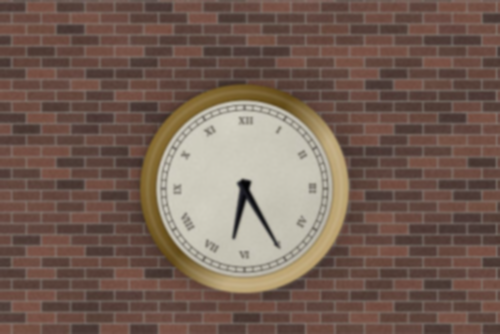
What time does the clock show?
6:25
